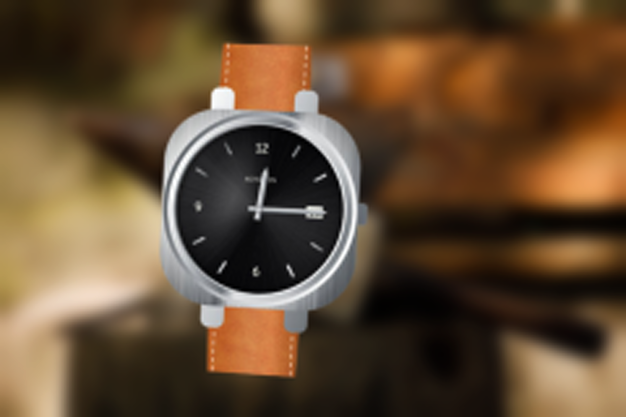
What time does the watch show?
12:15
